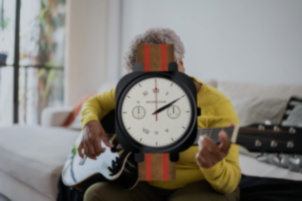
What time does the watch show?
2:10
